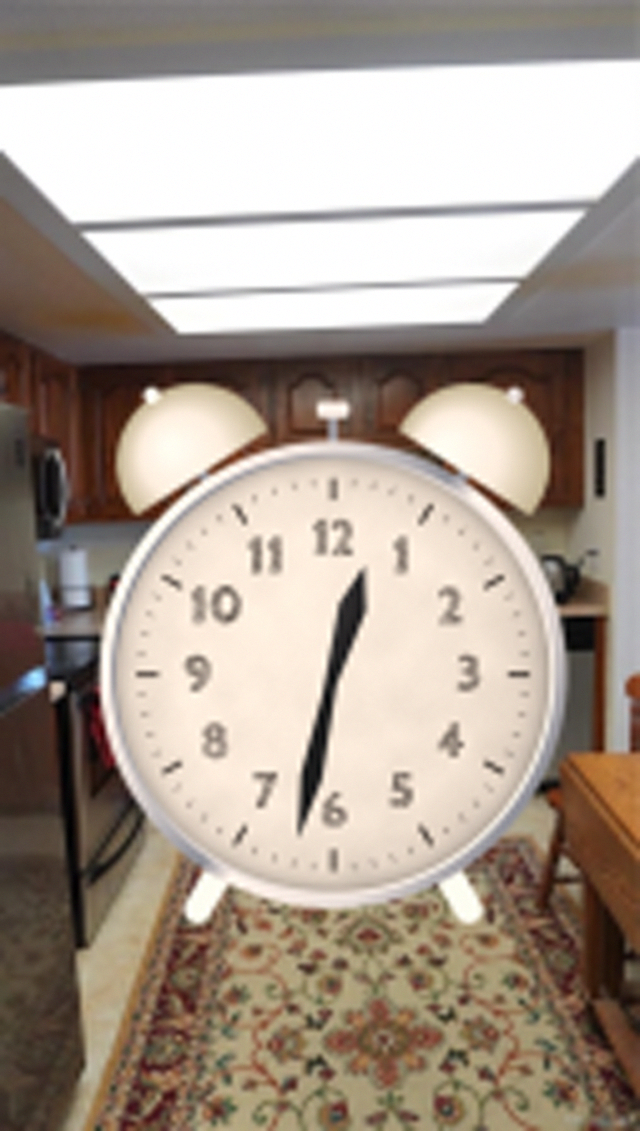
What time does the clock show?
12:32
